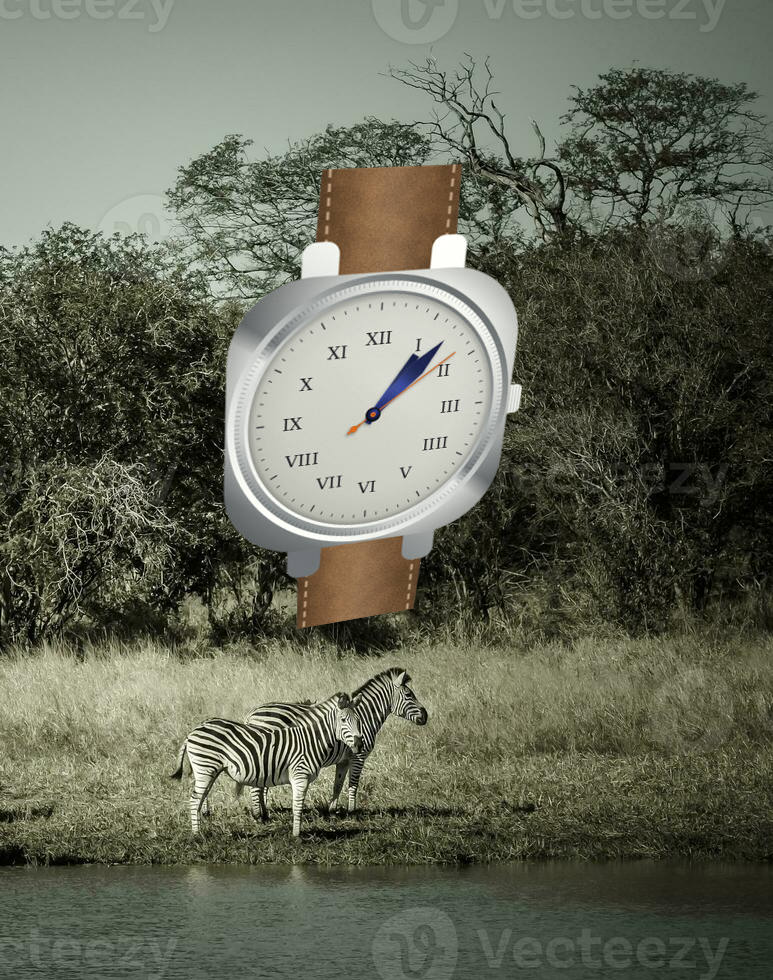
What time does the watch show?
1:07:09
